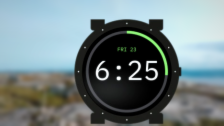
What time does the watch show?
6:25
